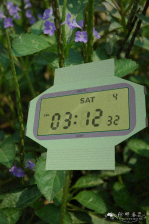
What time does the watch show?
3:12:32
